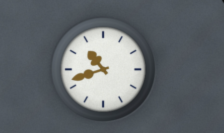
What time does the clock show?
10:42
